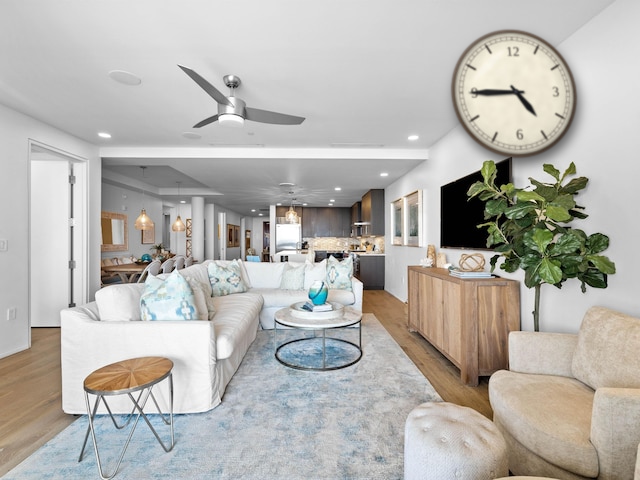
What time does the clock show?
4:45
